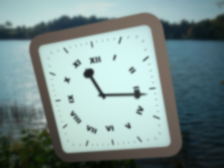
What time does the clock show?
11:16
